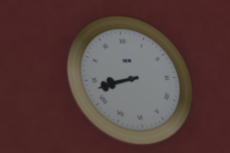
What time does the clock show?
8:43
